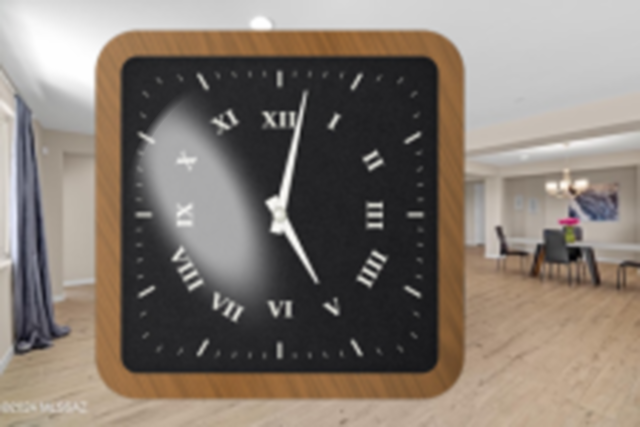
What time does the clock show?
5:02
